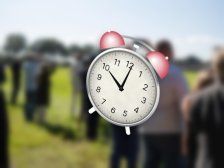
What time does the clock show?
10:01
